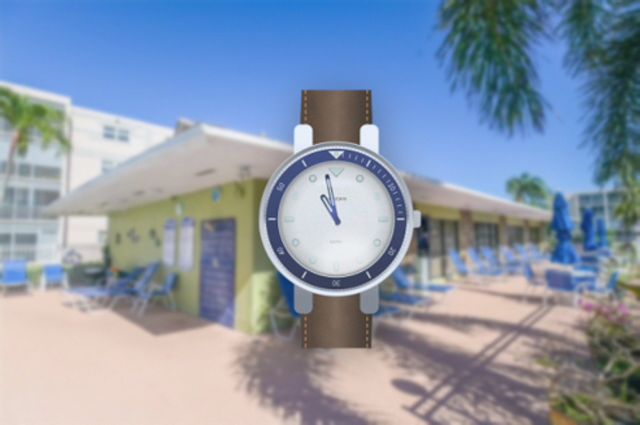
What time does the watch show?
10:58
